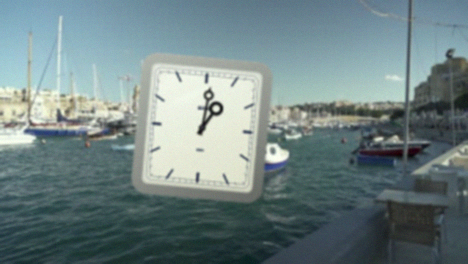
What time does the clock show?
1:01
